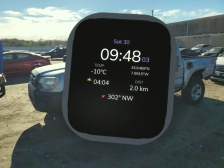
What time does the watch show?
9:48
